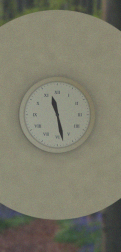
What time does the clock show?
11:28
